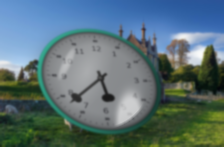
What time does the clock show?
5:38
